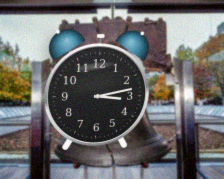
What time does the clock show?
3:13
